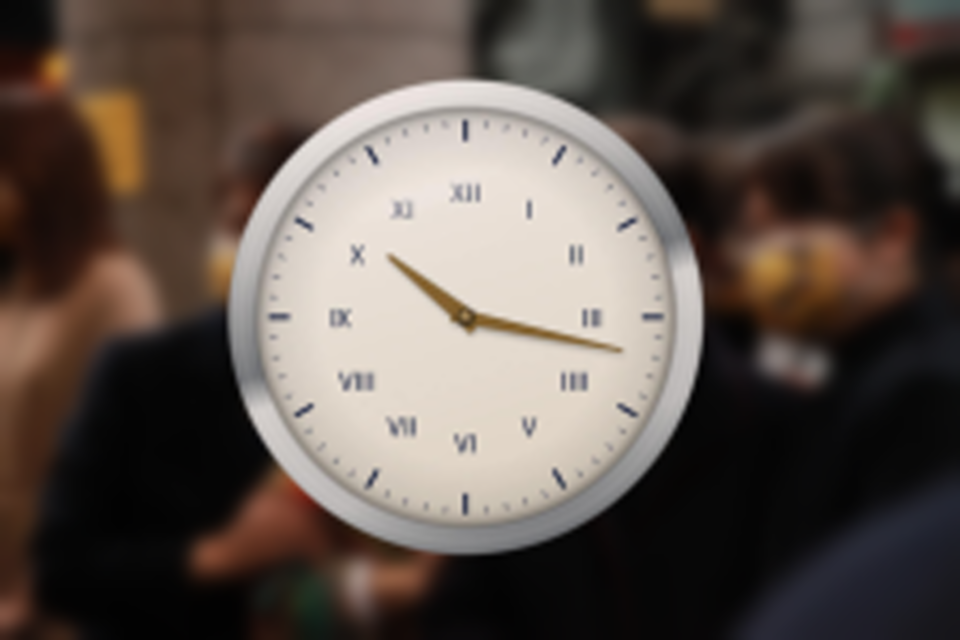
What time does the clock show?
10:17
